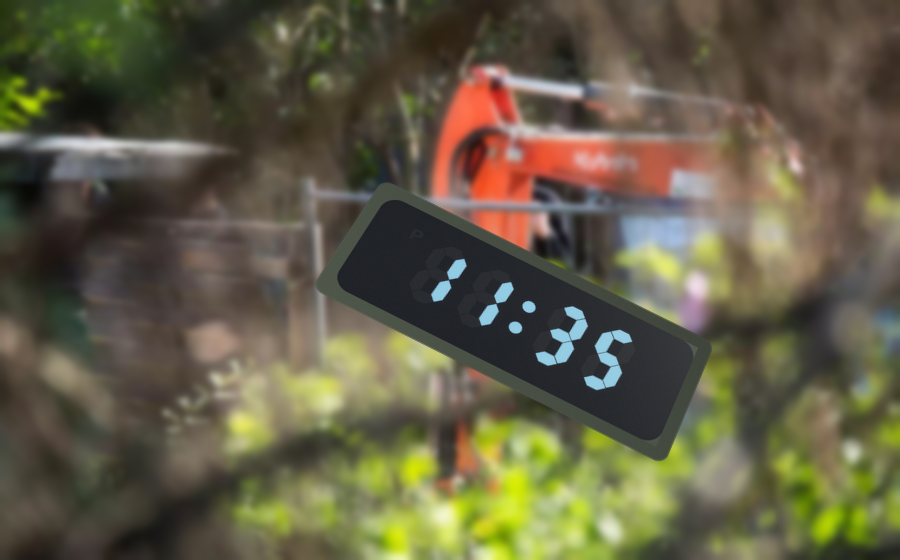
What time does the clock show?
11:35
